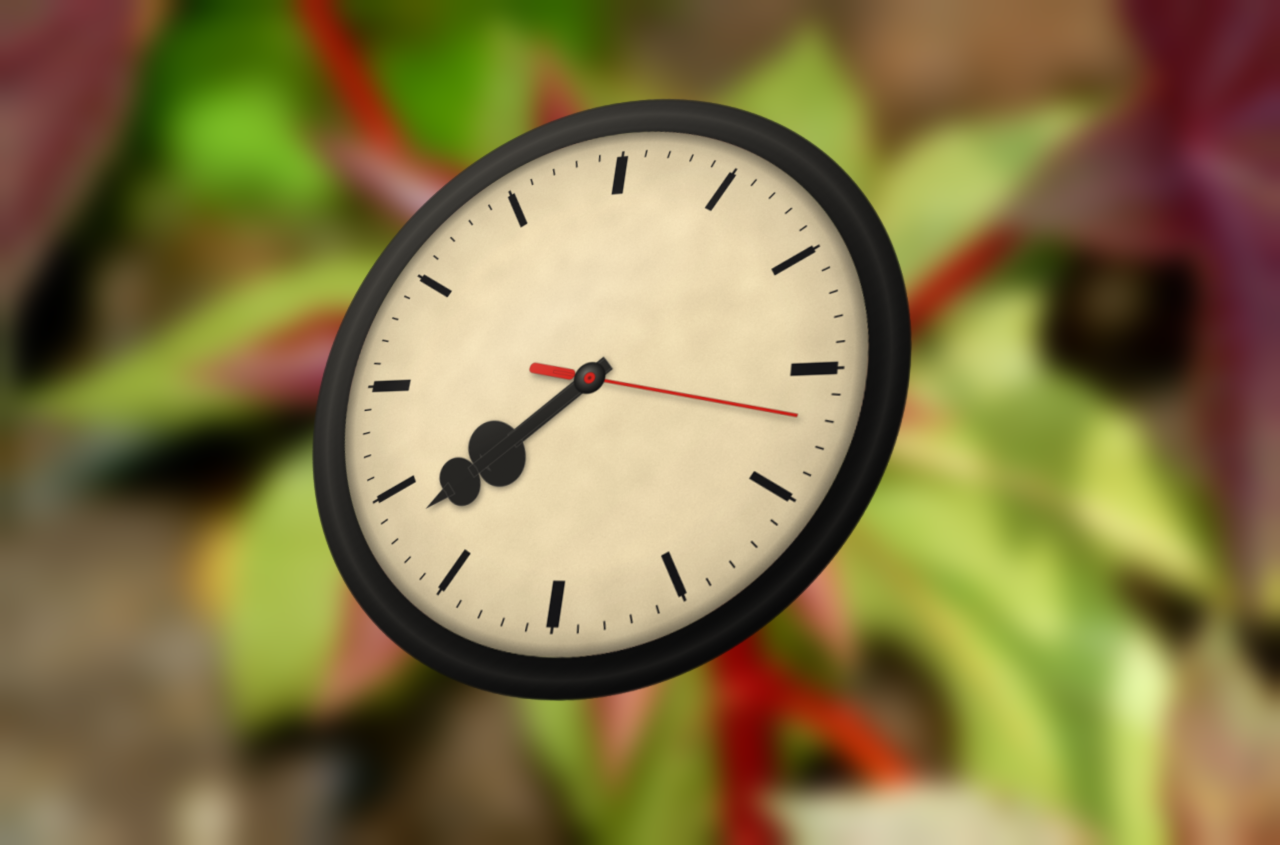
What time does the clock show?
7:38:17
